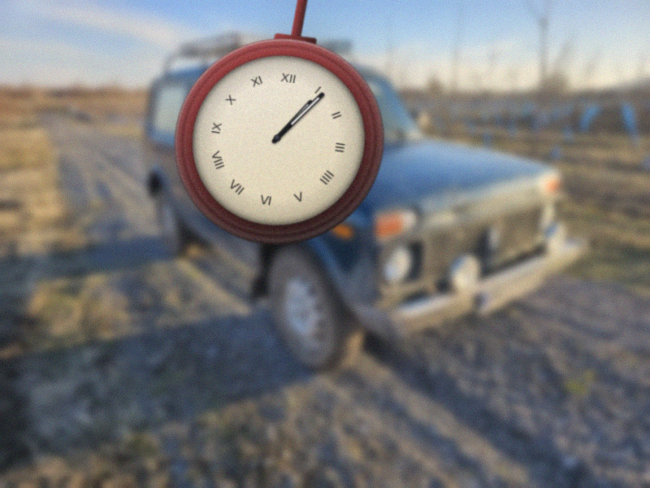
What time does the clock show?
1:06
